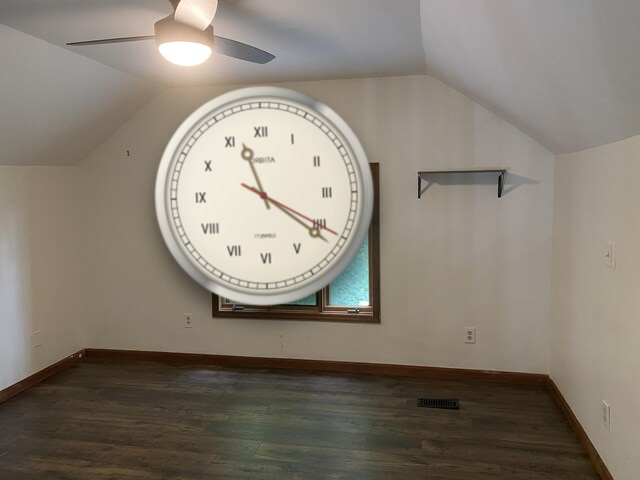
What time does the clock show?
11:21:20
